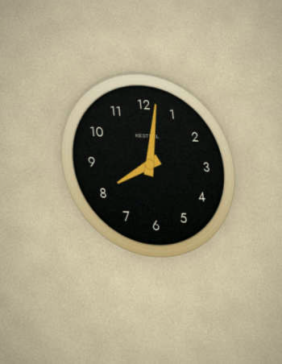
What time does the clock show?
8:02
